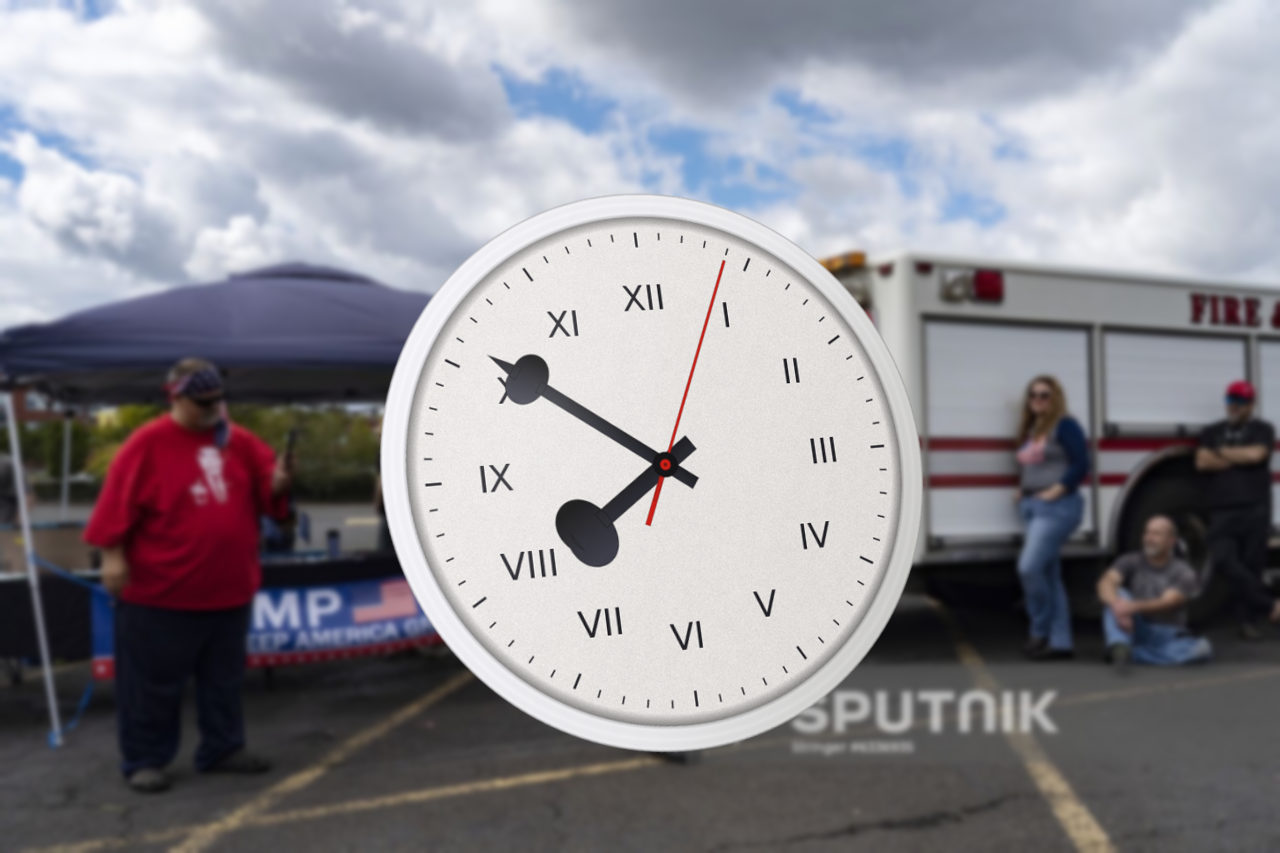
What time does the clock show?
7:51:04
